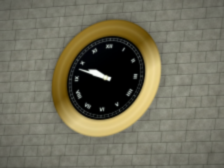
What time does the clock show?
9:48
